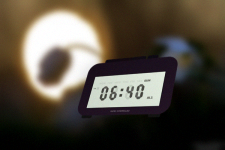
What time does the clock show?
6:40
